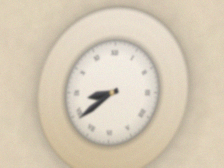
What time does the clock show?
8:39
